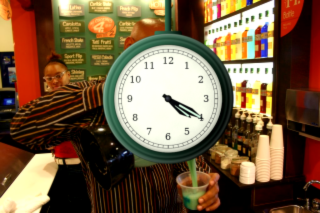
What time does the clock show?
4:20
